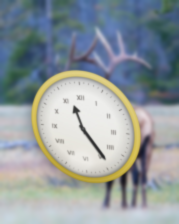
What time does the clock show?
11:24
